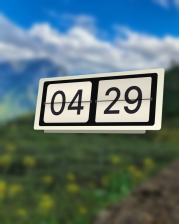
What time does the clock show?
4:29
